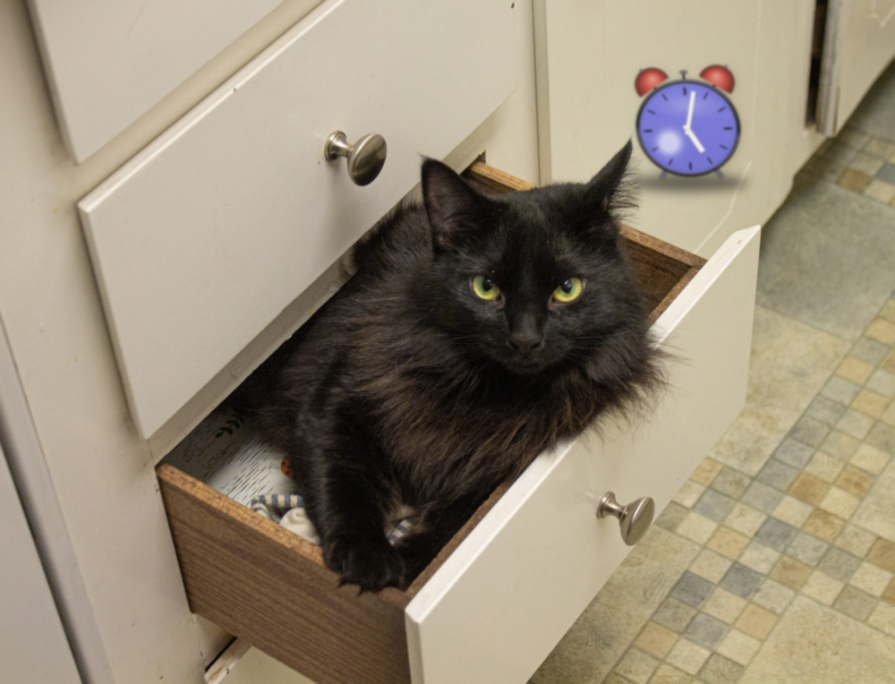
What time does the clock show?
5:02
